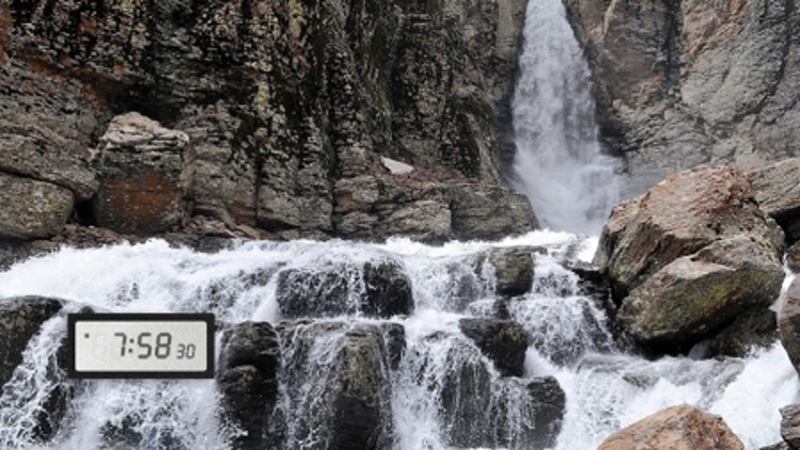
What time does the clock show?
7:58:30
